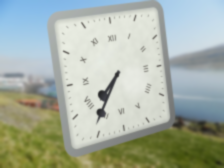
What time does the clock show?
7:36
